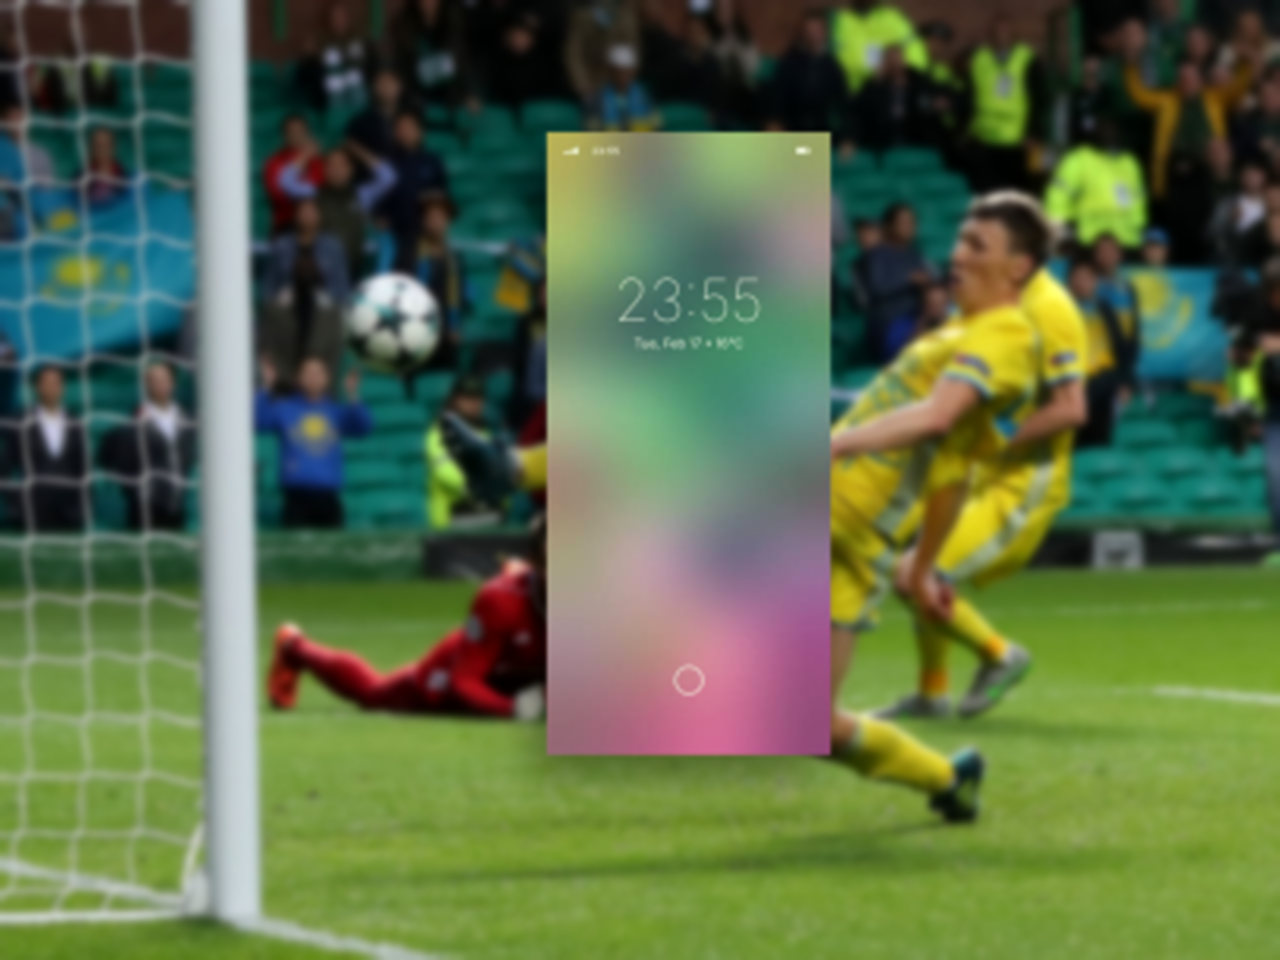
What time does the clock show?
23:55
